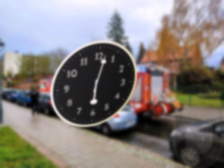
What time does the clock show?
6:02
